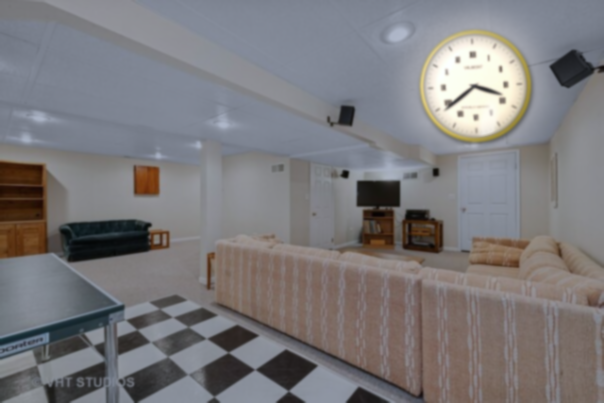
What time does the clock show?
3:39
